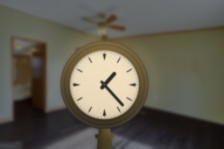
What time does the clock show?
1:23
